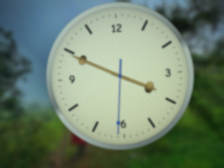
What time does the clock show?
3:49:31
